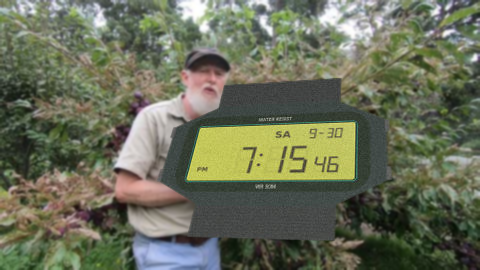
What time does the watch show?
7:15:46
